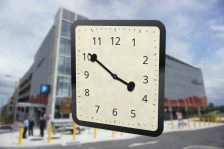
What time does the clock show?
3:51
